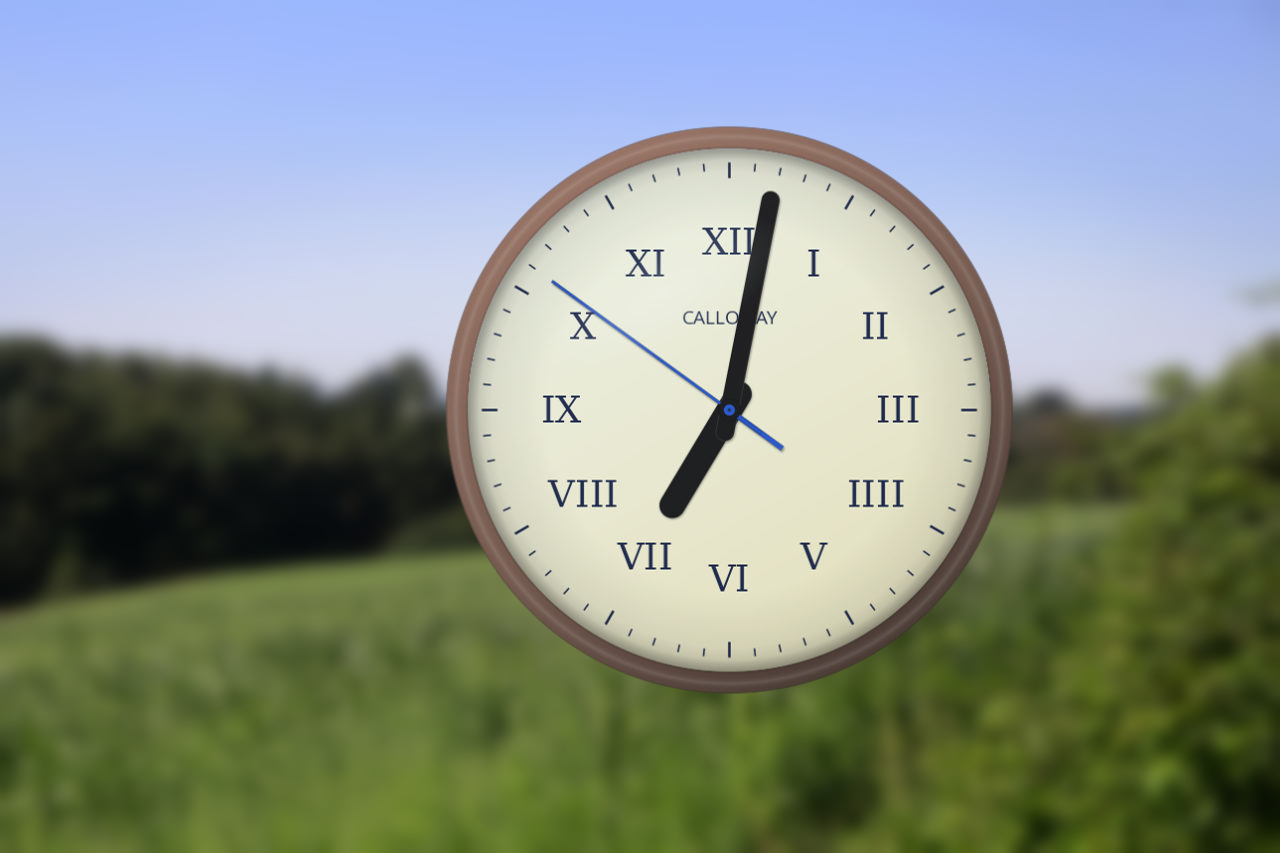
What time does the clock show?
7:01:51
